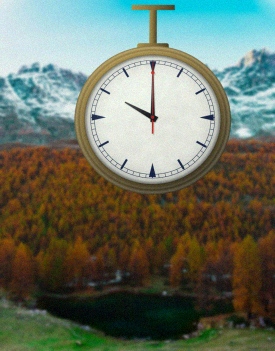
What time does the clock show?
10:00:00
